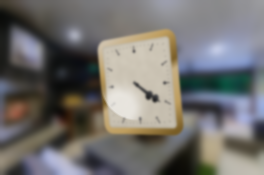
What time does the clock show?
4:21
